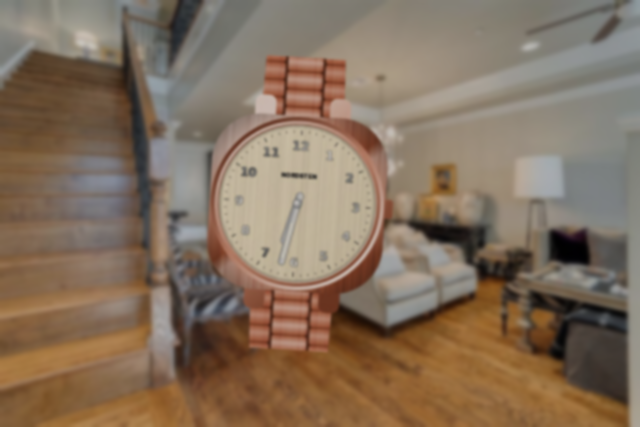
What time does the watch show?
6:32
